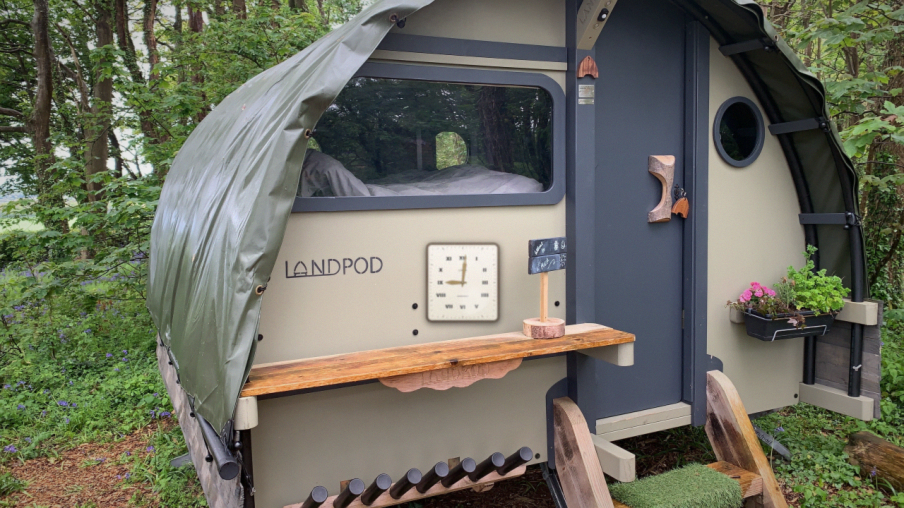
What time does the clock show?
9:01
